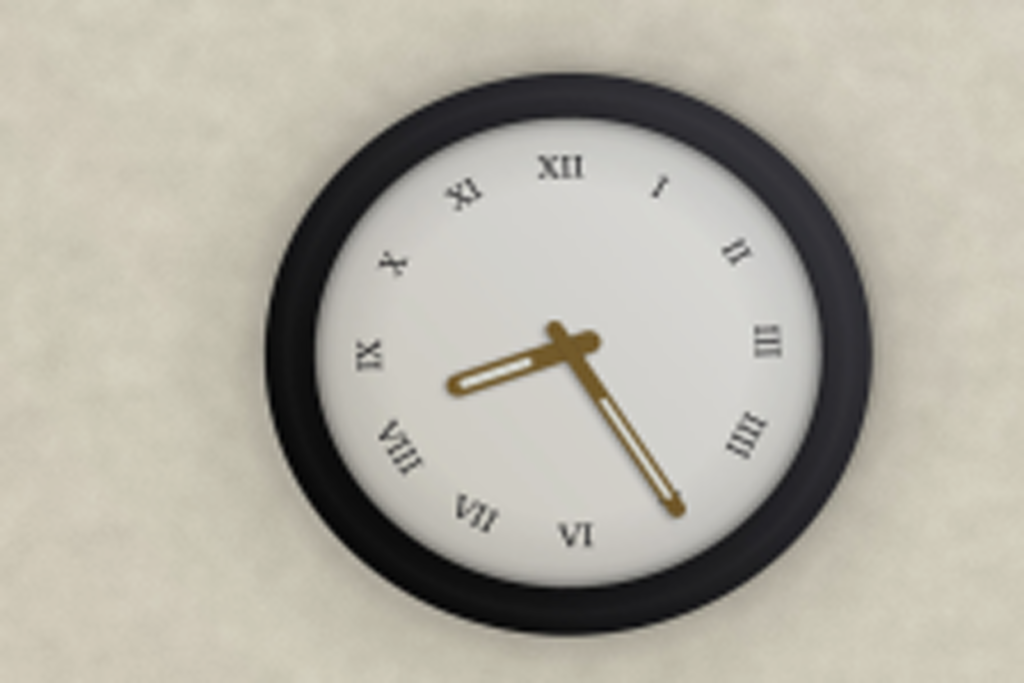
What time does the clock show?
8:25
